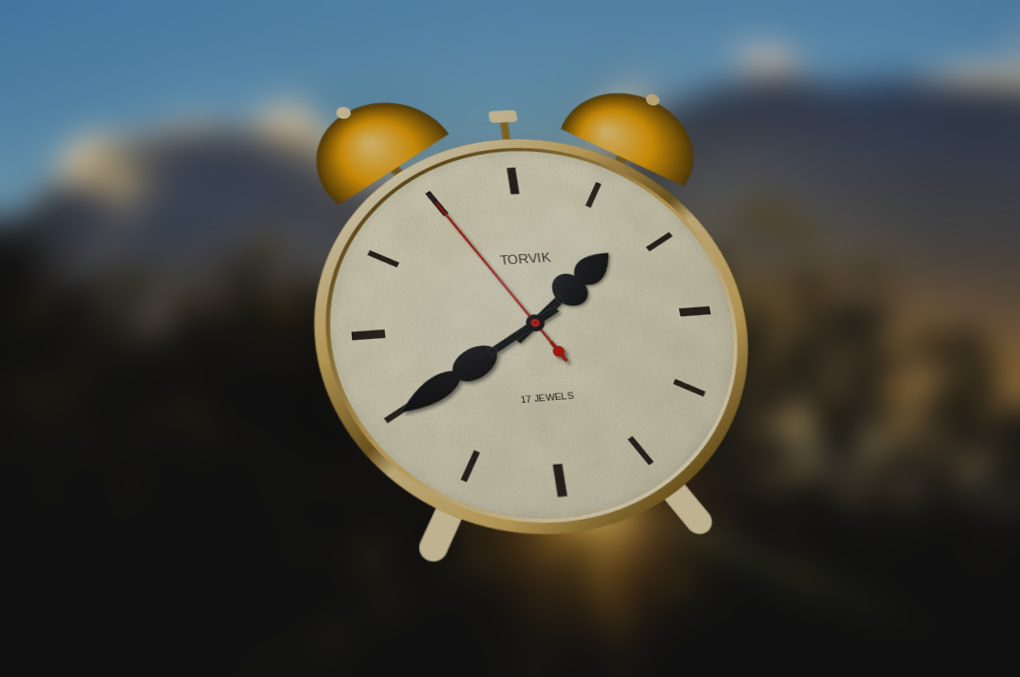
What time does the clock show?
1:39:55
